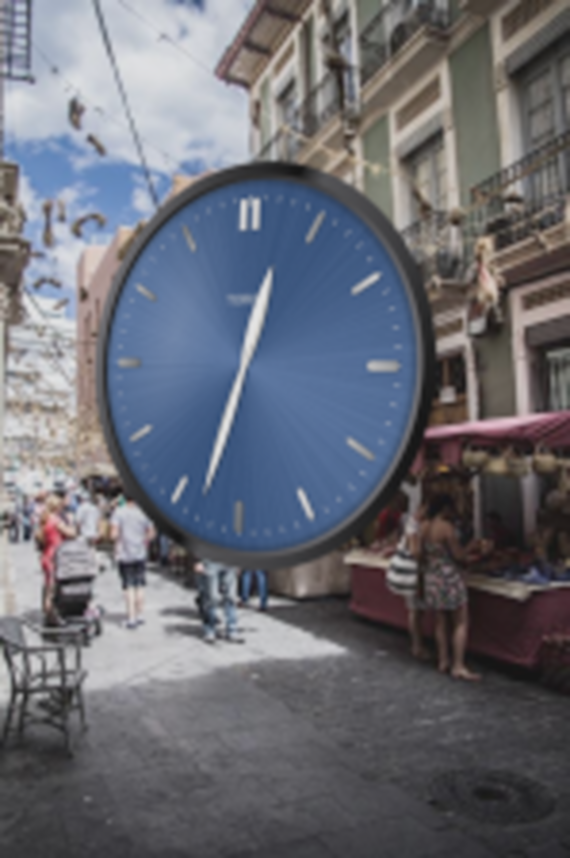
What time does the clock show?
12:33
